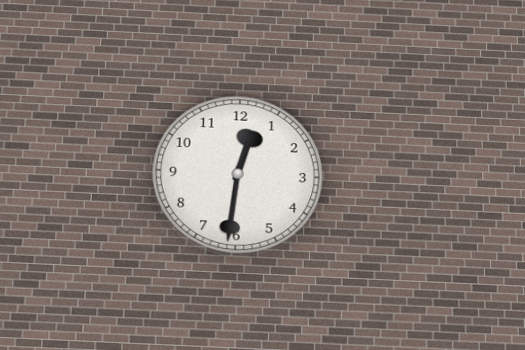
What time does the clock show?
12:31
